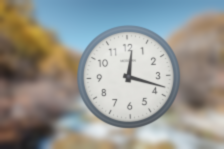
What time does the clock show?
12:18
